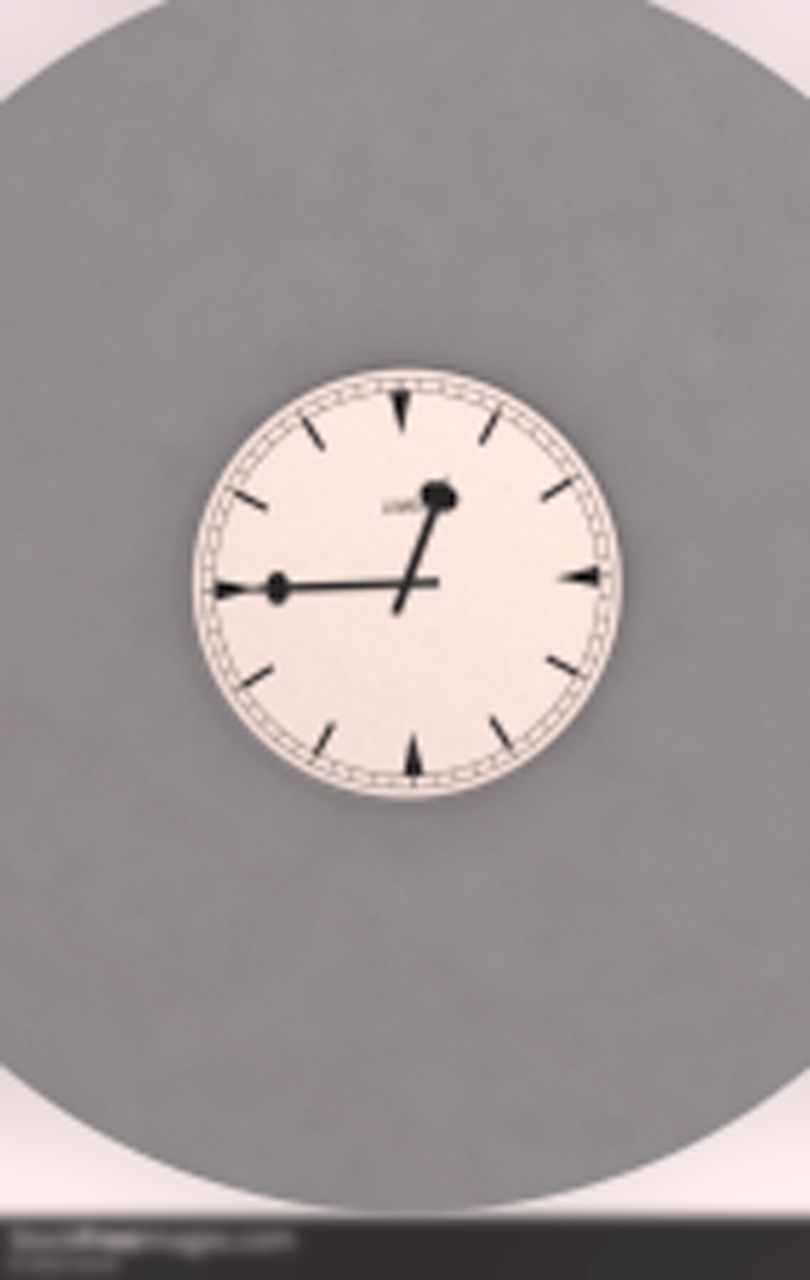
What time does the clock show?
12:45
